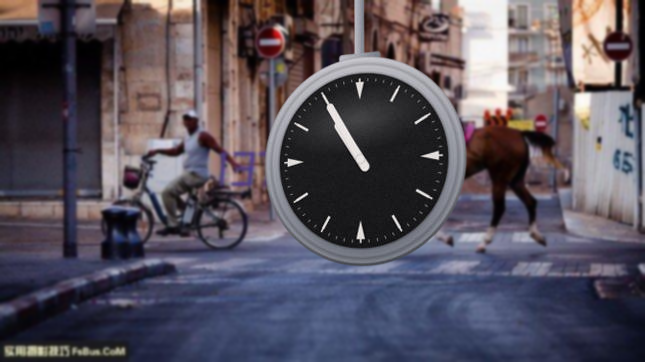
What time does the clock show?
10:55
